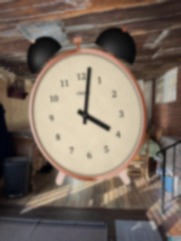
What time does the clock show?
4:02
